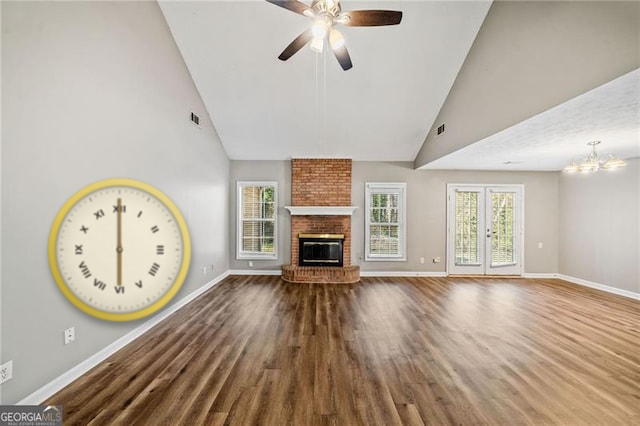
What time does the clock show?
6:00
